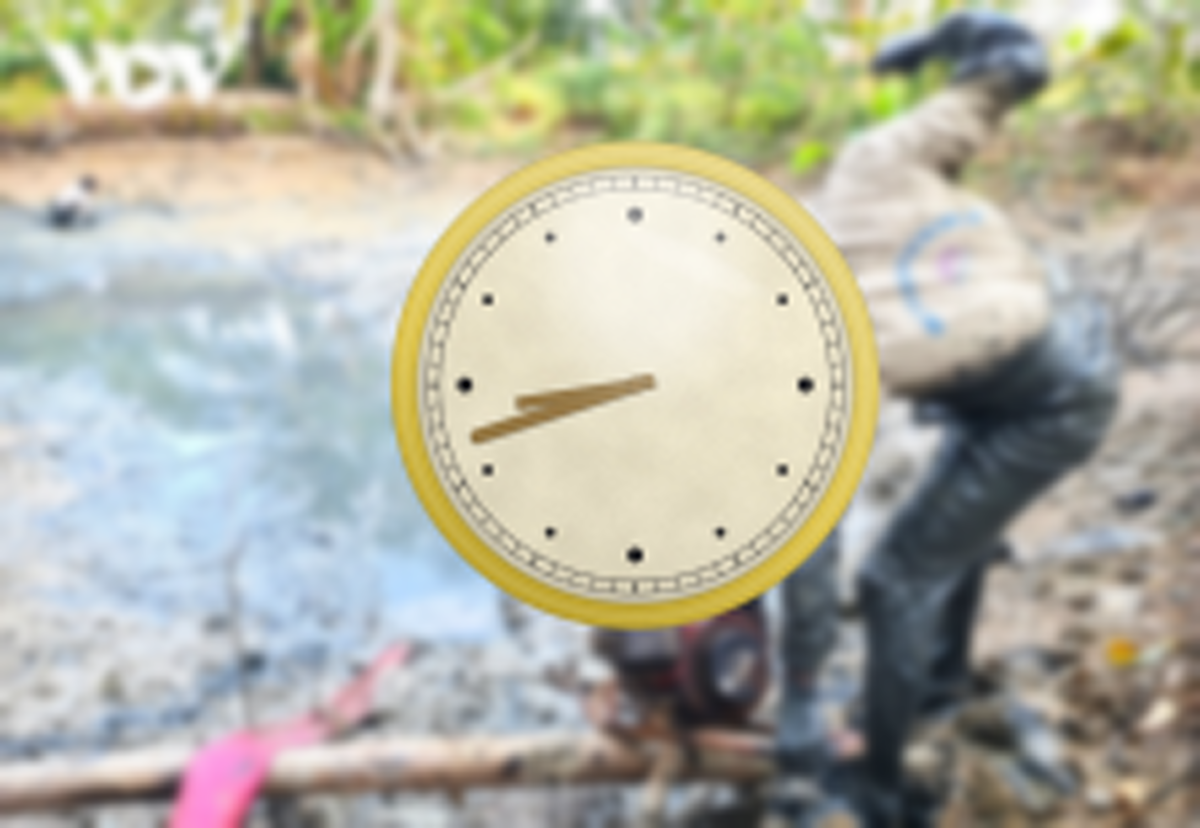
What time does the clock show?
8:42
